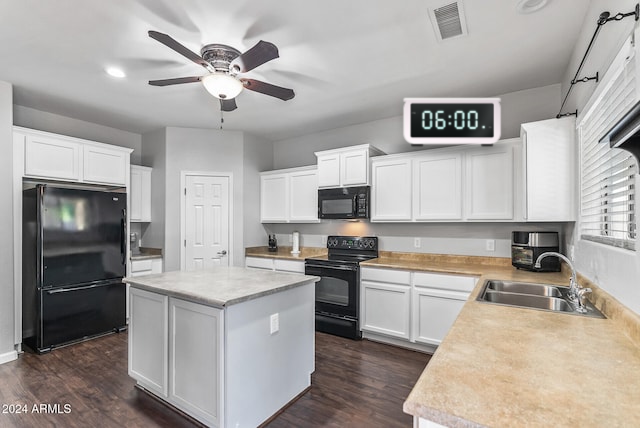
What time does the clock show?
6:00
